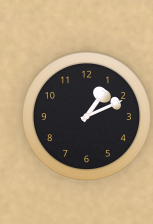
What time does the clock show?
1:11
